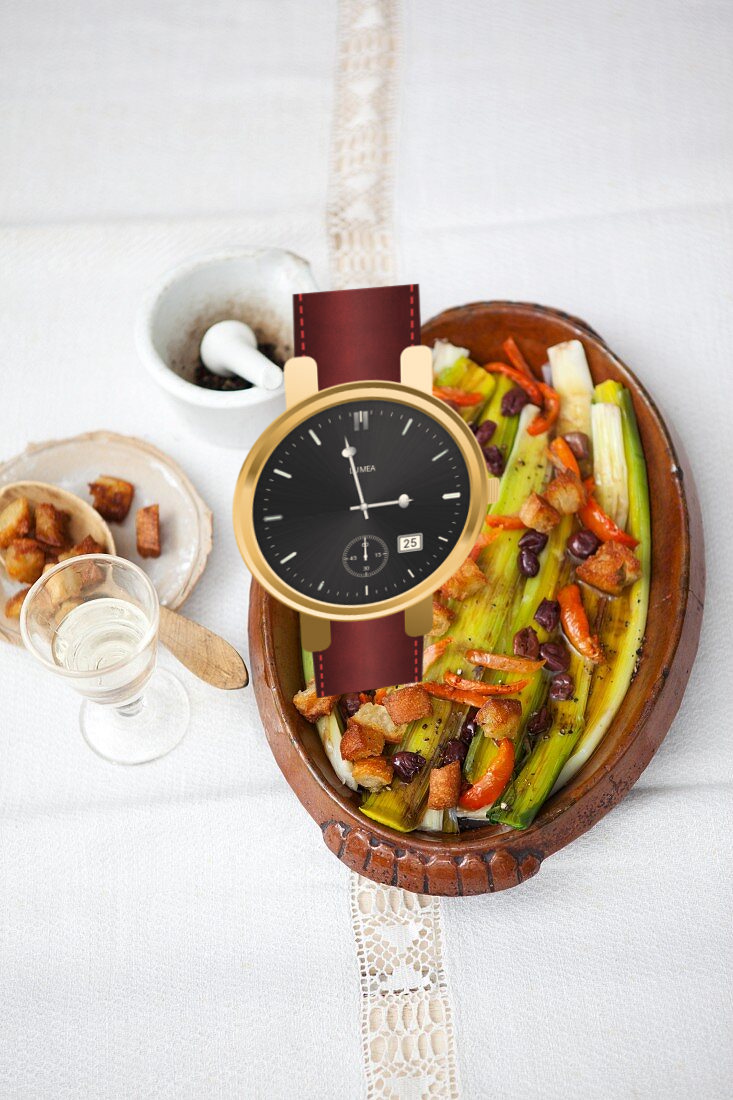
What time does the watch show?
2:58
